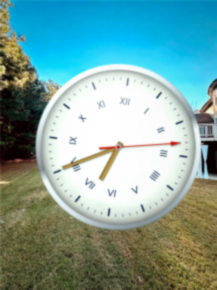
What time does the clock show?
6:40:13
